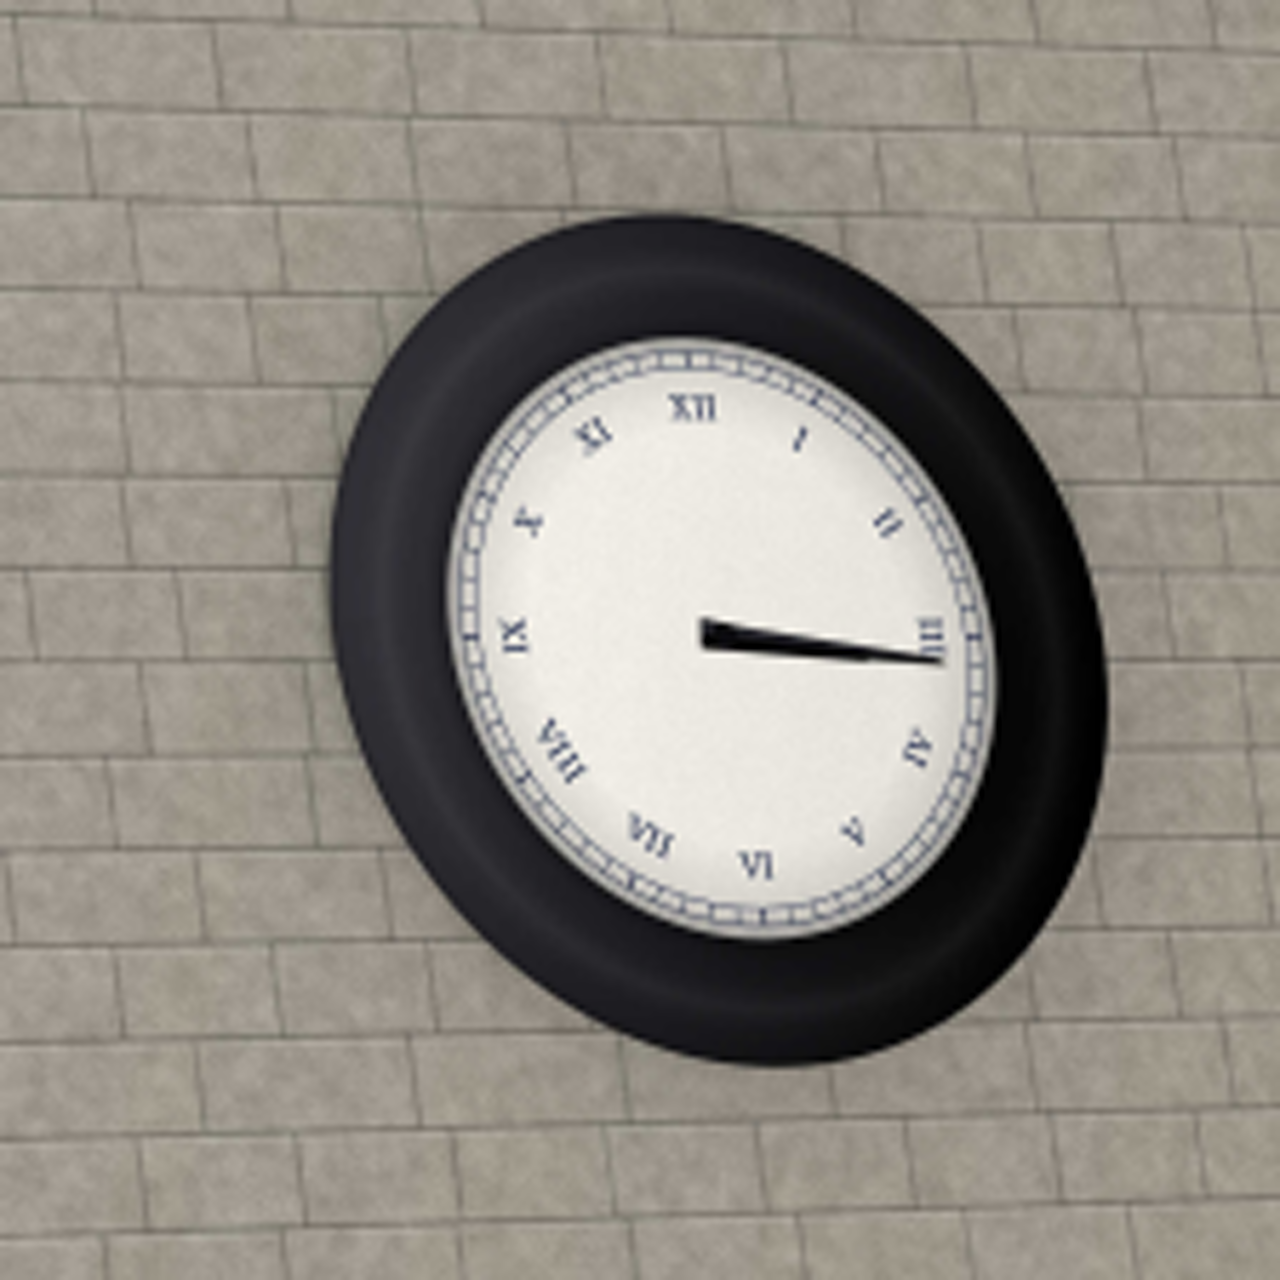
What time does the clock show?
3:16
